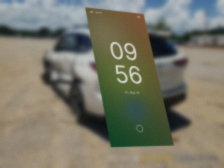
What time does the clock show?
9:56
